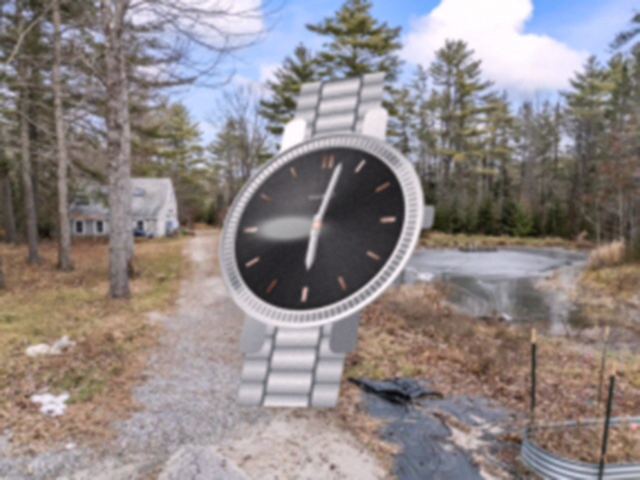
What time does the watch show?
6:02
